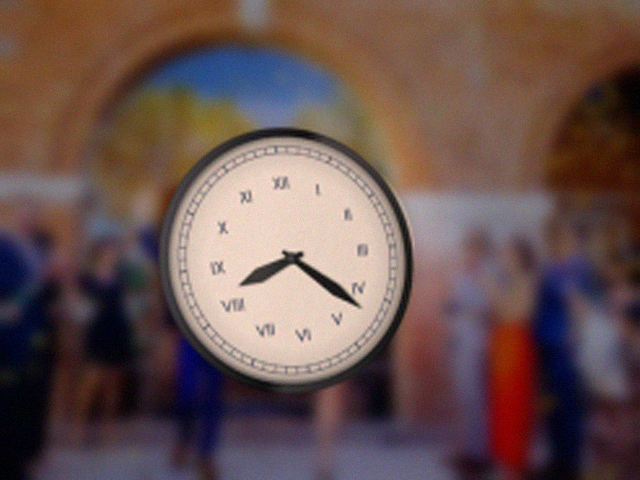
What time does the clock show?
8:22
